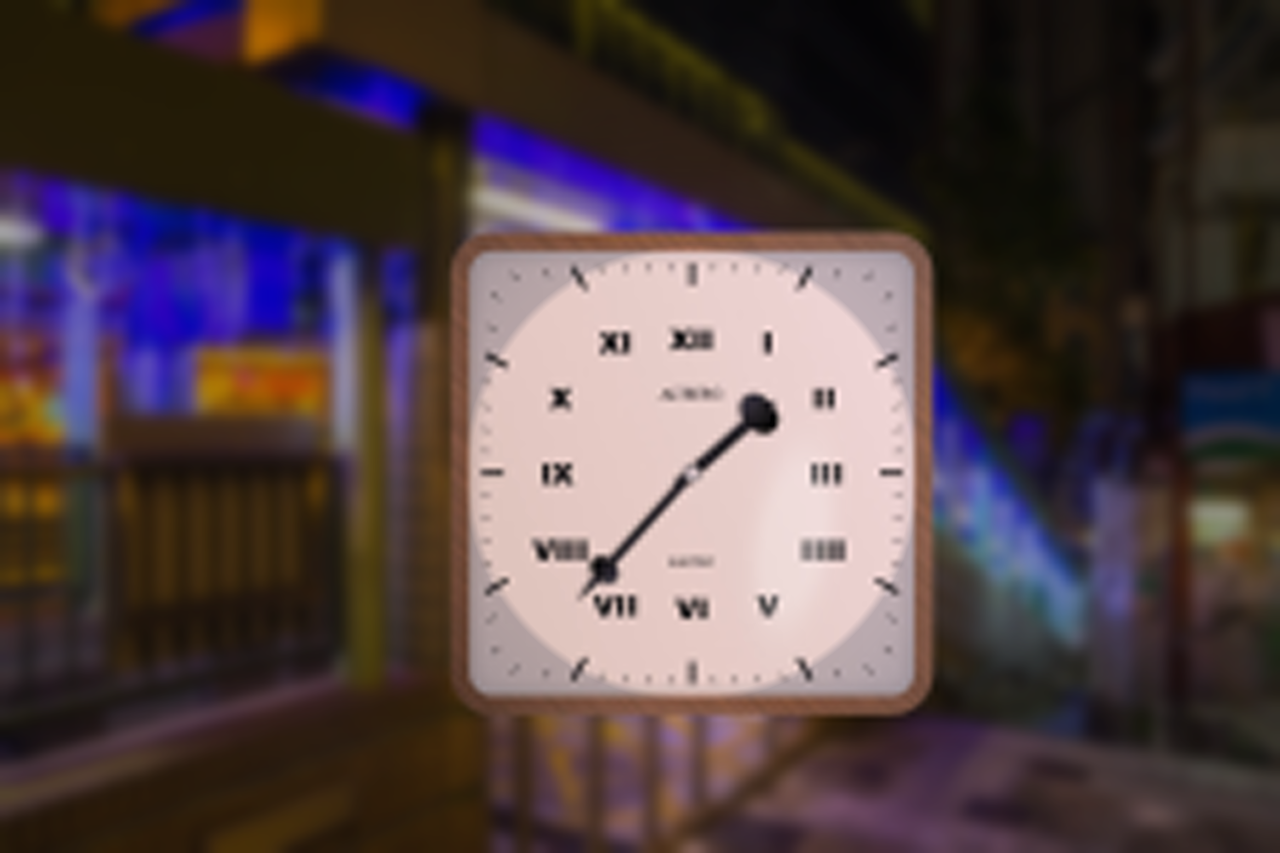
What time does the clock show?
1:37
